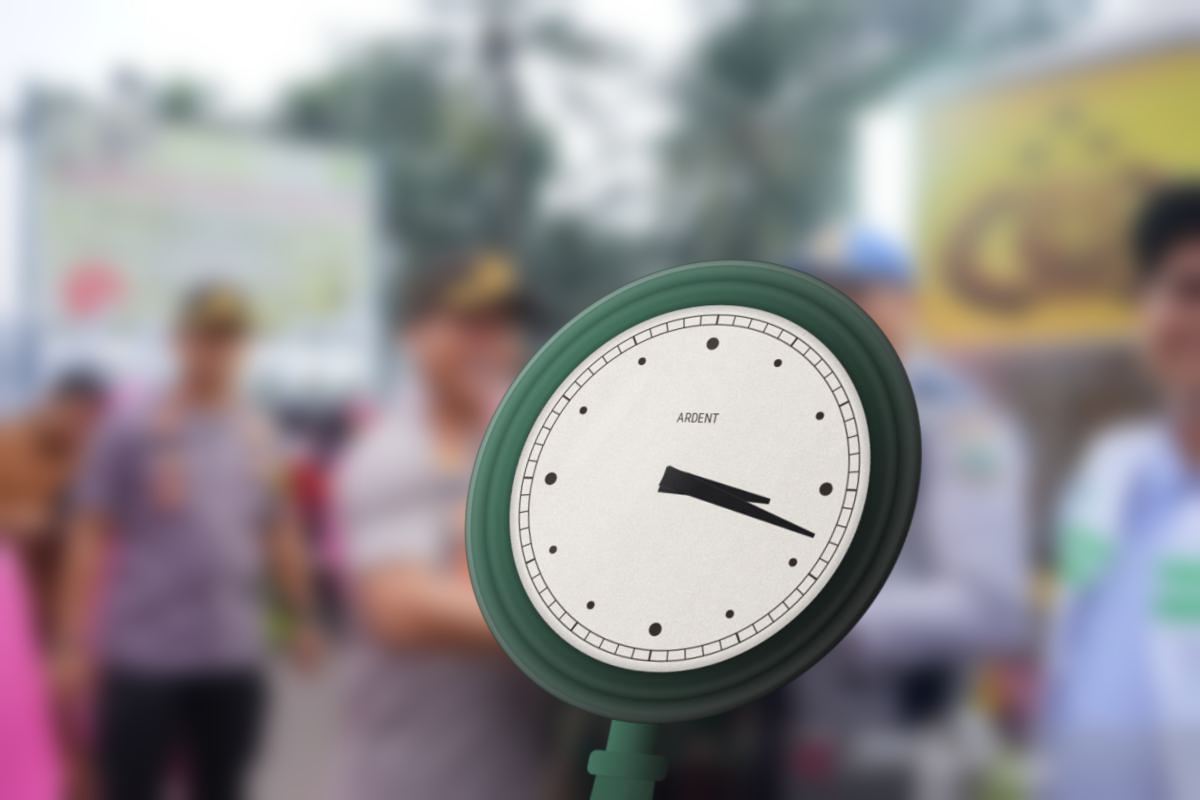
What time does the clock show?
3:18
